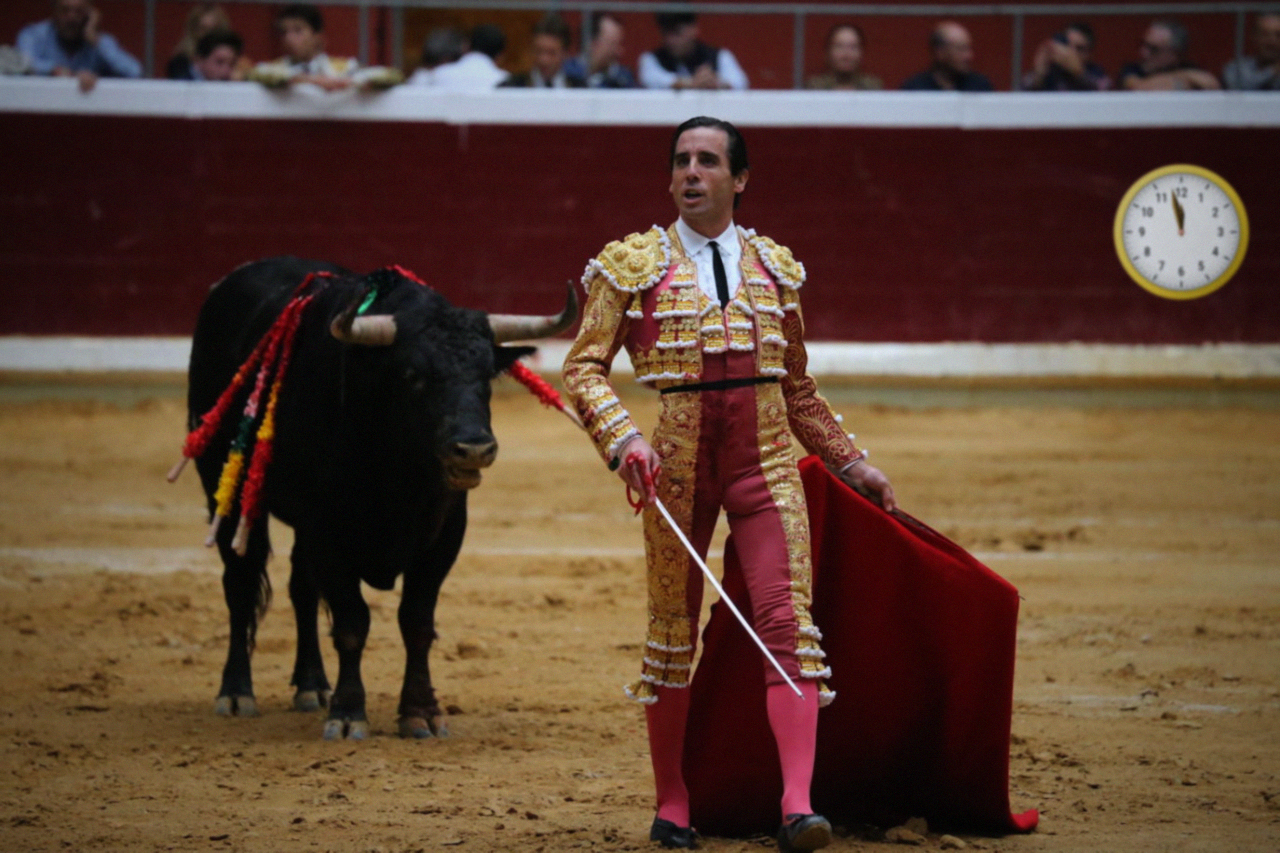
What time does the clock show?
11:58
